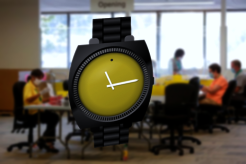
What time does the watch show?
11:14
